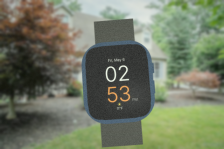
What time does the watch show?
2:53
